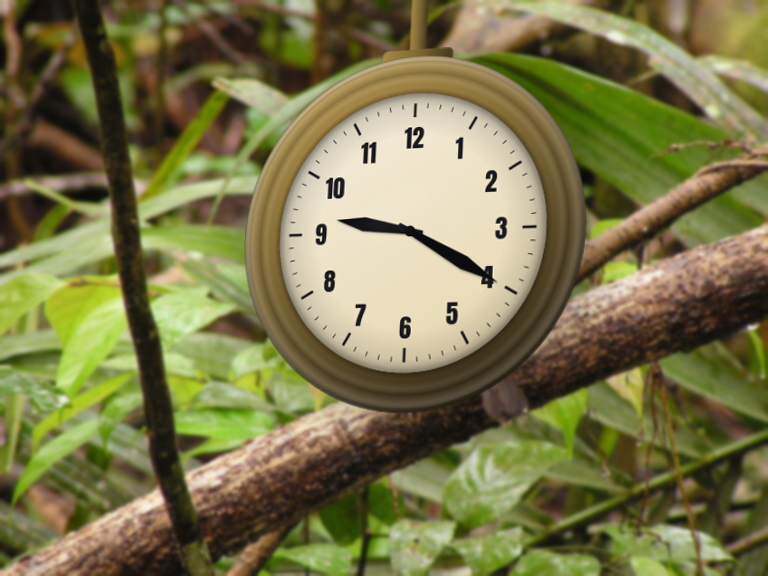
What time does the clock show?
9:20
